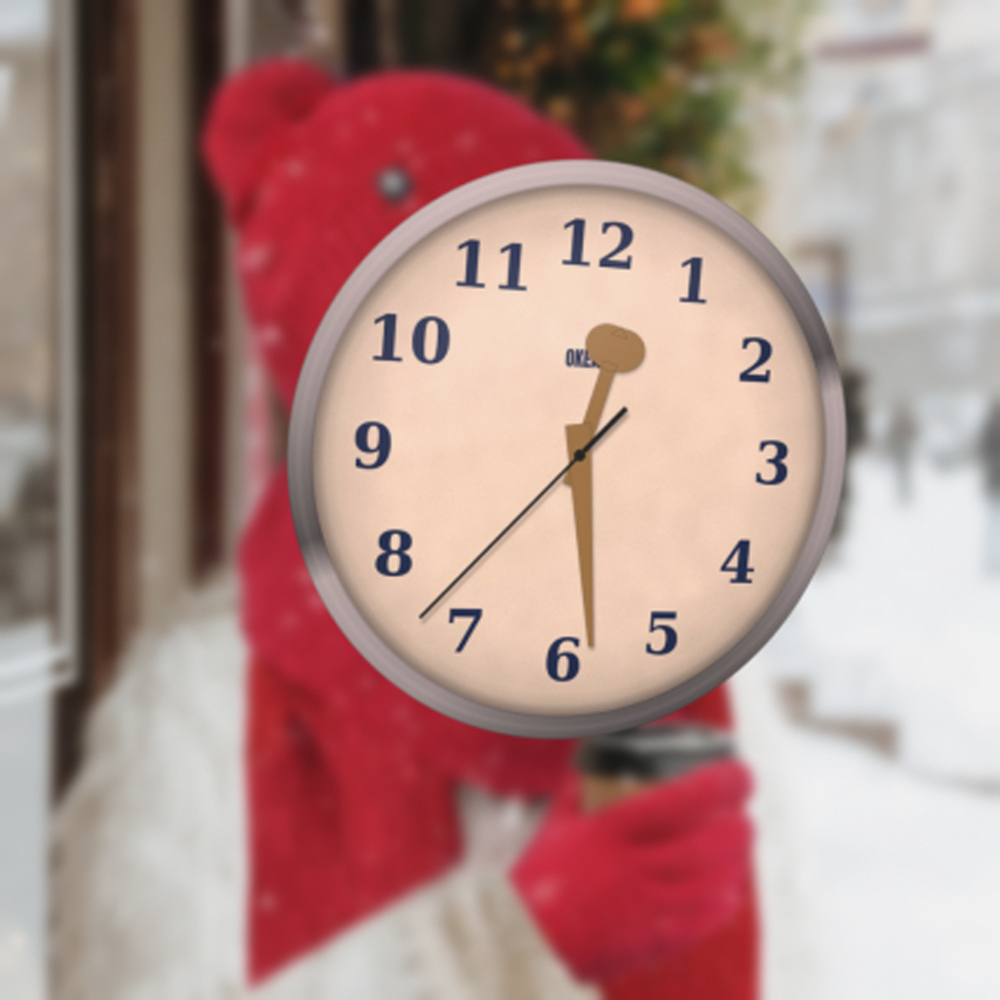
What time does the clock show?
12:28:37
